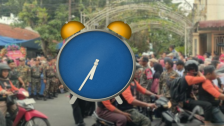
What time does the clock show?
6:35
